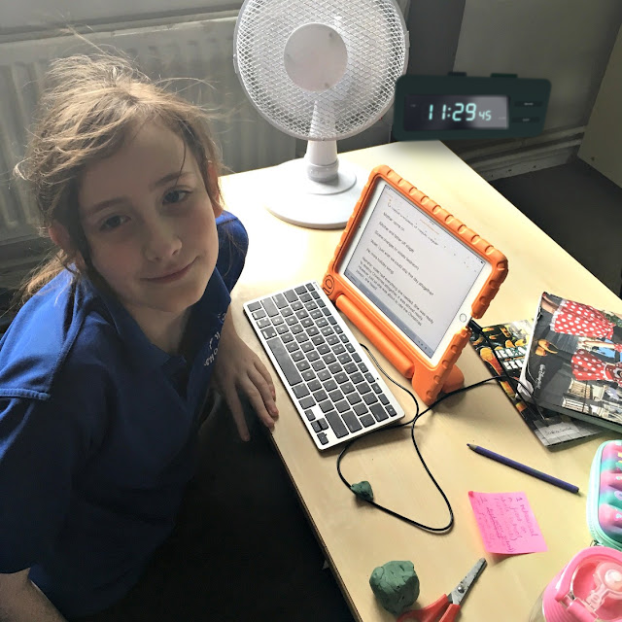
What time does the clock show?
11:29:45
